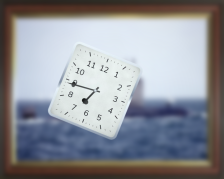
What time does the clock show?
6:44
